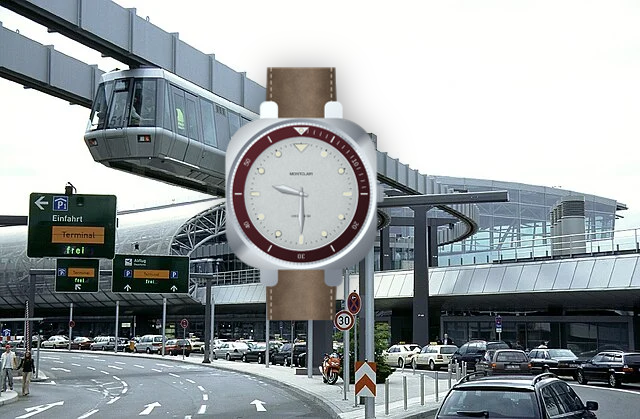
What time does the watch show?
9:30
